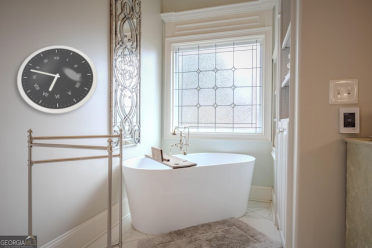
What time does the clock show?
6:48
